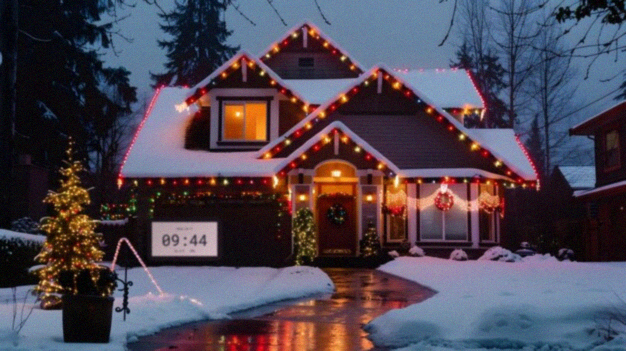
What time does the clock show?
9:44
